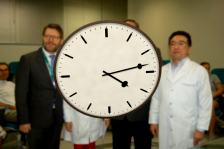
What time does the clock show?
4:13
